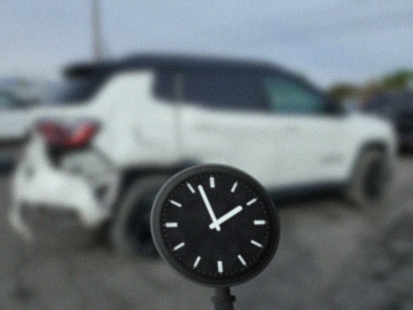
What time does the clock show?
1:57
